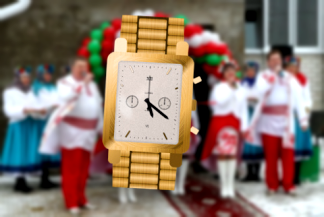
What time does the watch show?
5:21
